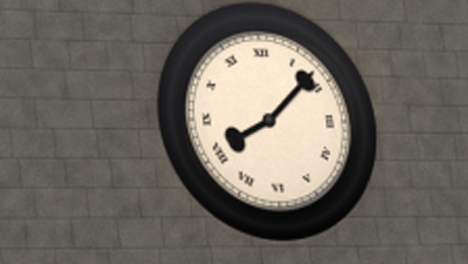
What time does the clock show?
8:08
